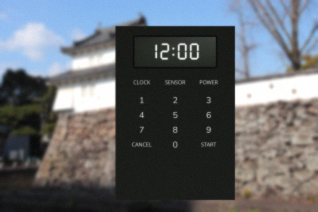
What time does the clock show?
12:00
